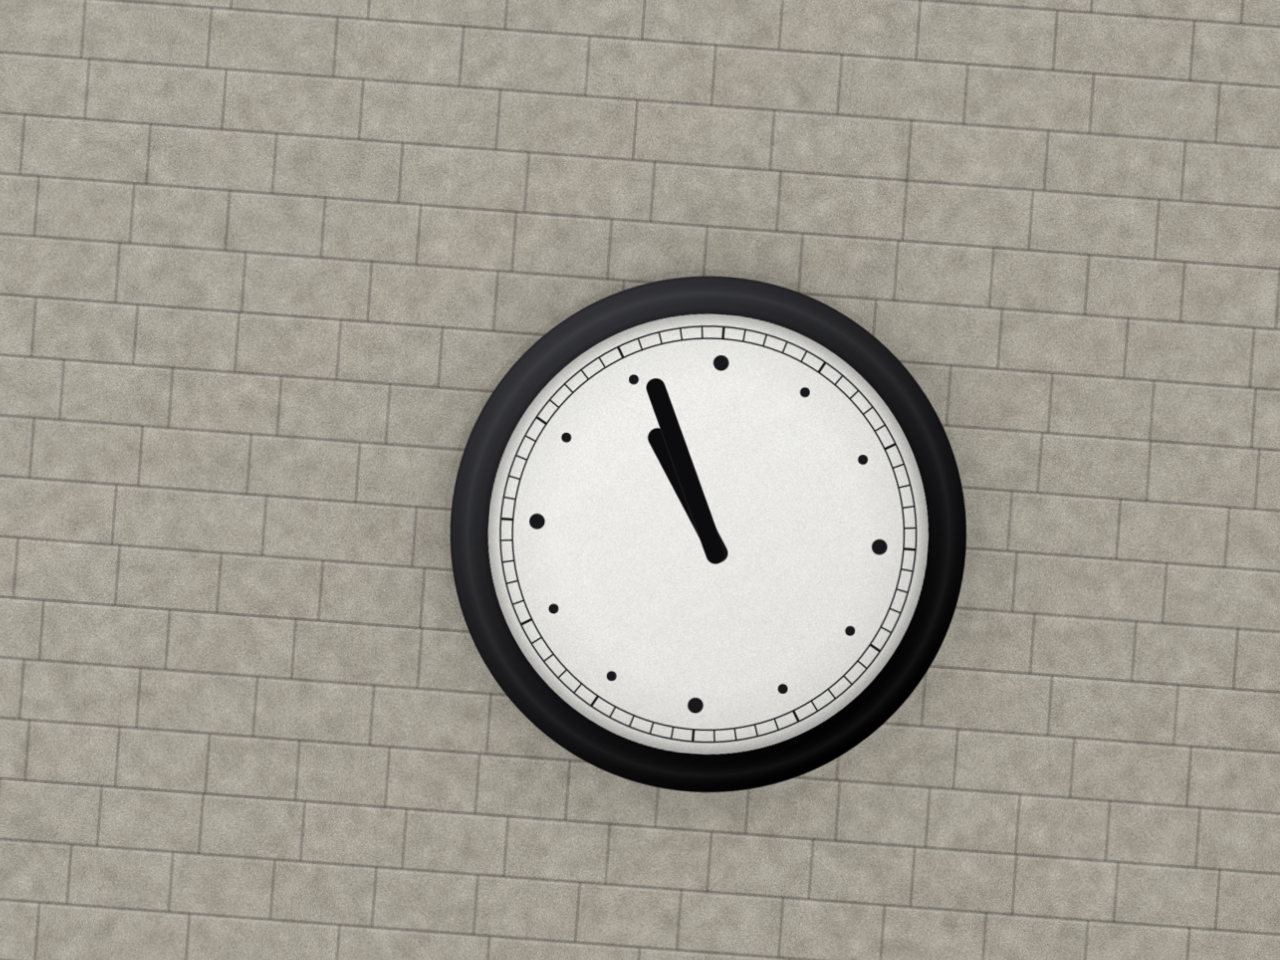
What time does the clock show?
10:56
